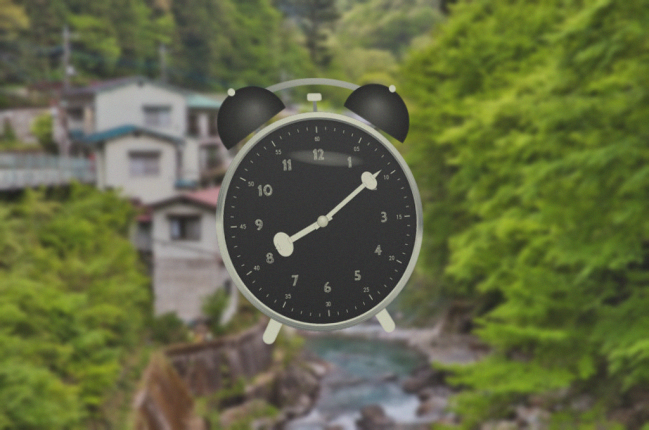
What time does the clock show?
8:09
